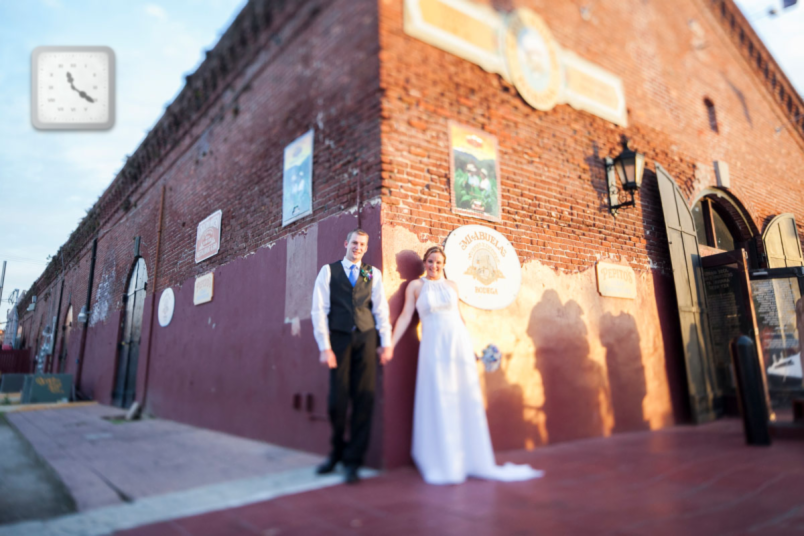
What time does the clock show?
11:21
